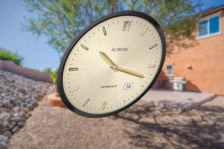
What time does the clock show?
10:18
